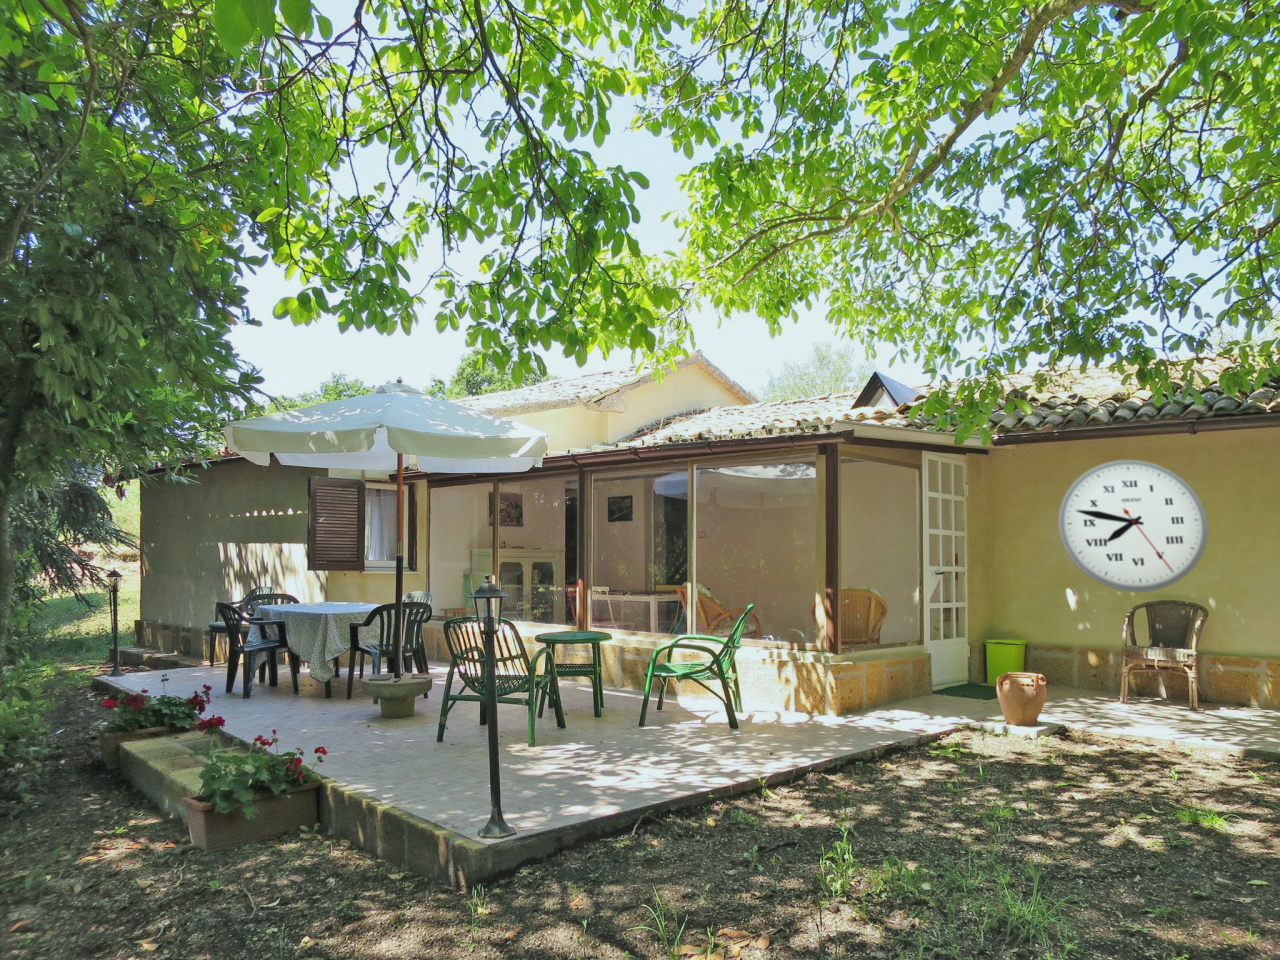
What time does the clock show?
7:47:25
